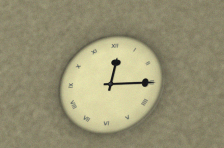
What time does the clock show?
12:15
